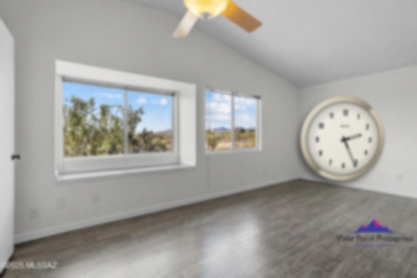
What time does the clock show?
2:26
